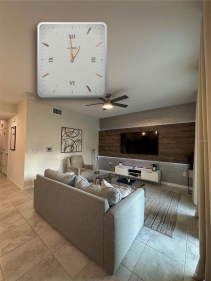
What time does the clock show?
12:59
